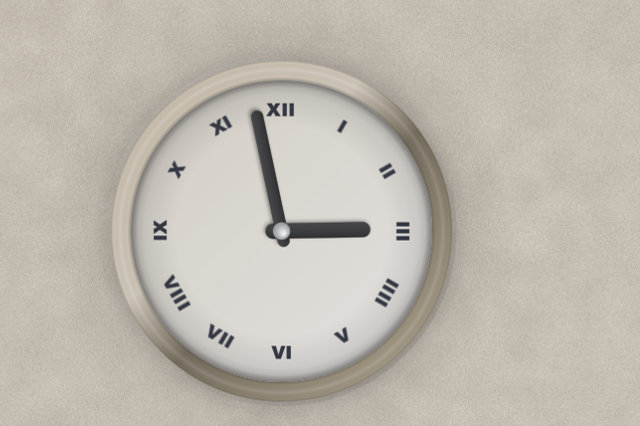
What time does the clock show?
2:58
